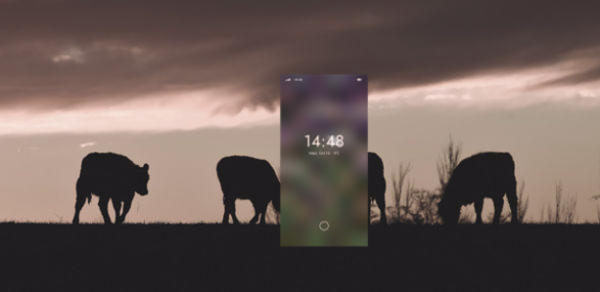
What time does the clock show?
14:48
